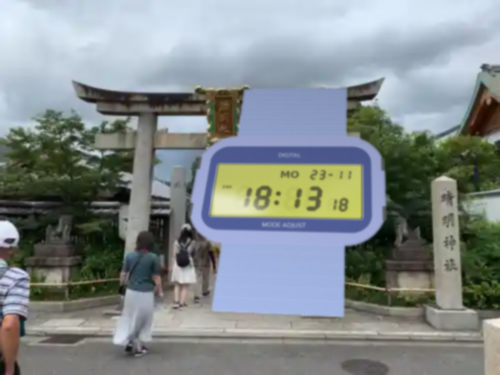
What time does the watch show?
18:13:18
